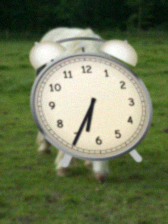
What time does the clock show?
6:35
